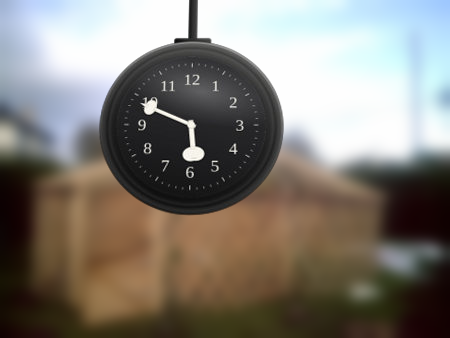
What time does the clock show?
5:49
